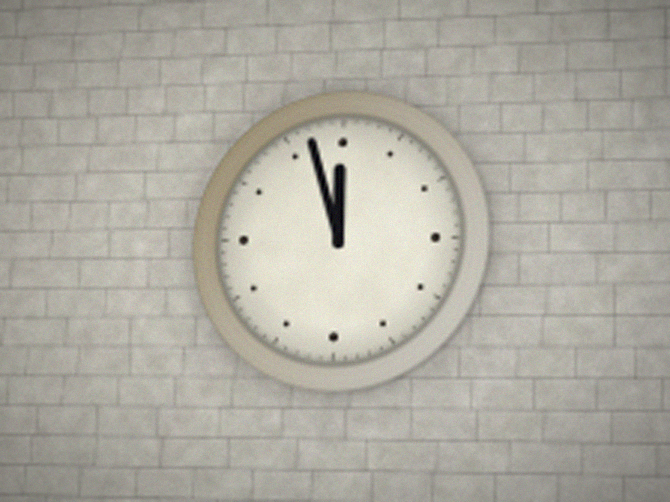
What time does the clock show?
11:57
